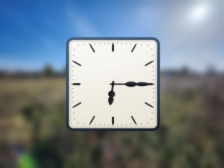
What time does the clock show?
6:15
